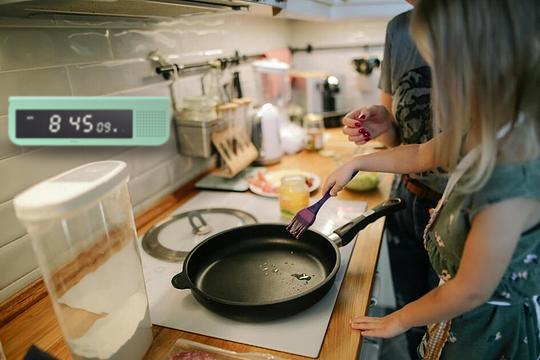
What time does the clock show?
8:45
